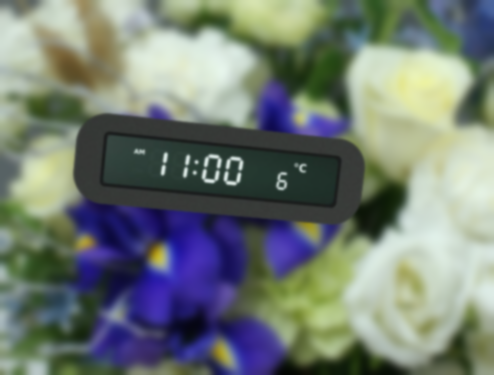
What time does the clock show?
11:00
